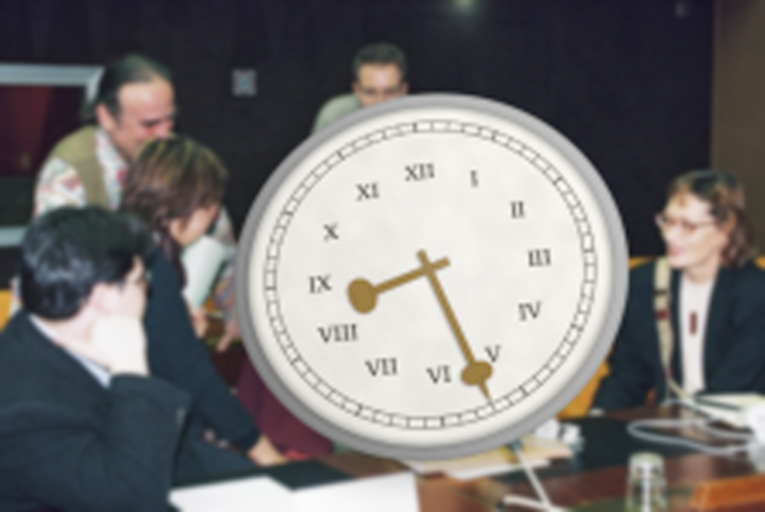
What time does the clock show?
8:27
